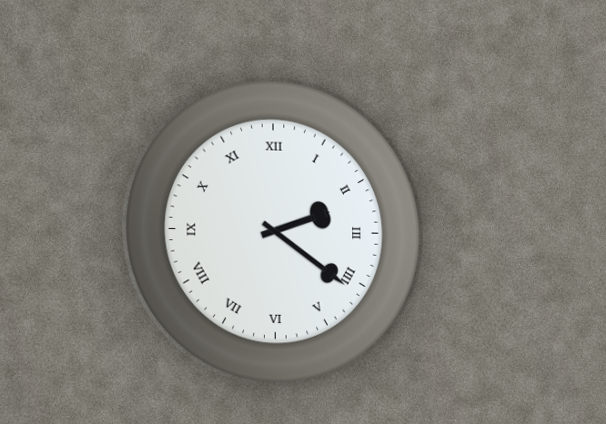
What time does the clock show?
2:21
